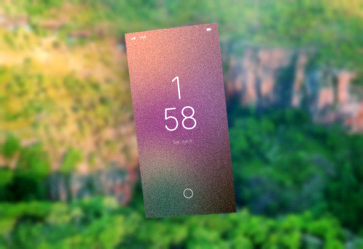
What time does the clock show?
1:58
